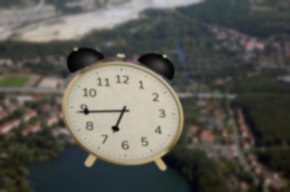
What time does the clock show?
6:44
